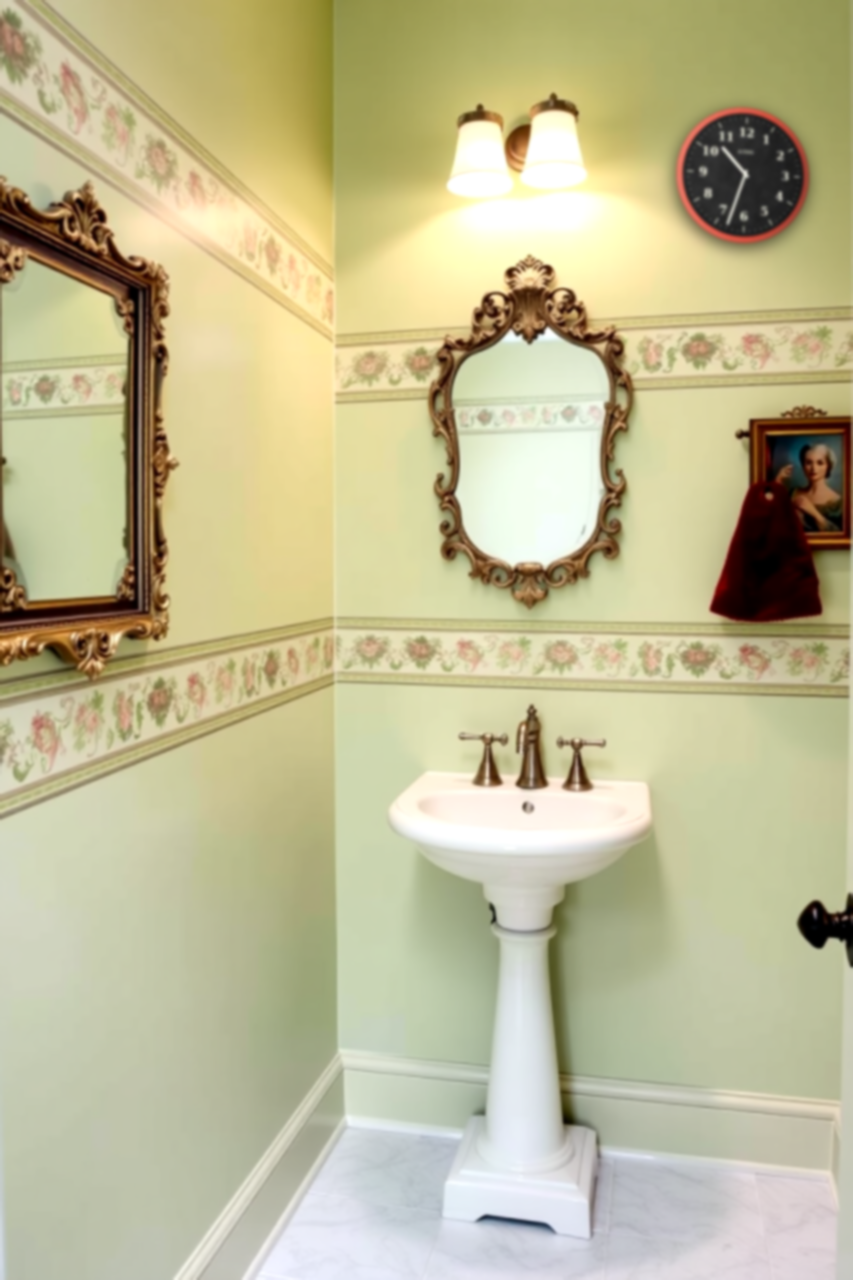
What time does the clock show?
10:33
